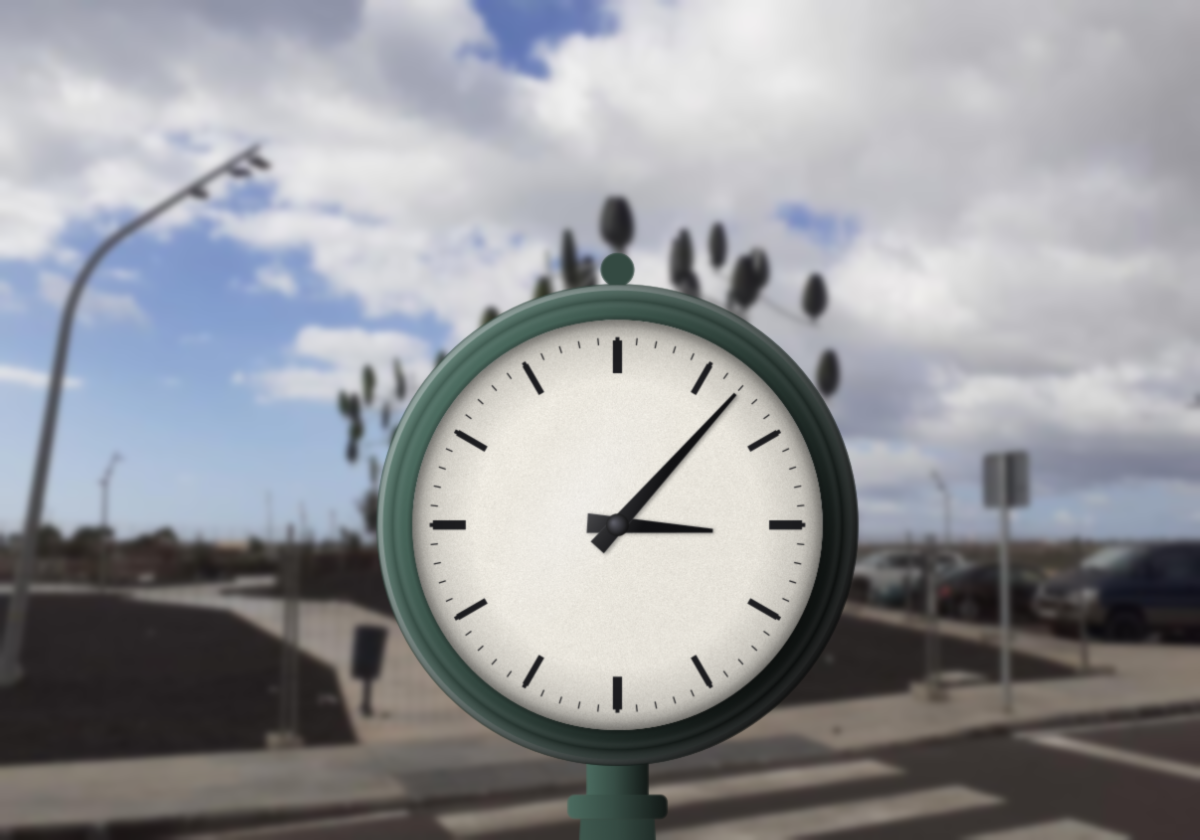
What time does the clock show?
3:07
